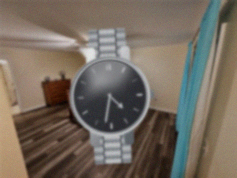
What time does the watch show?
4:32
